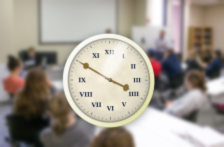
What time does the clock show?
3:50
